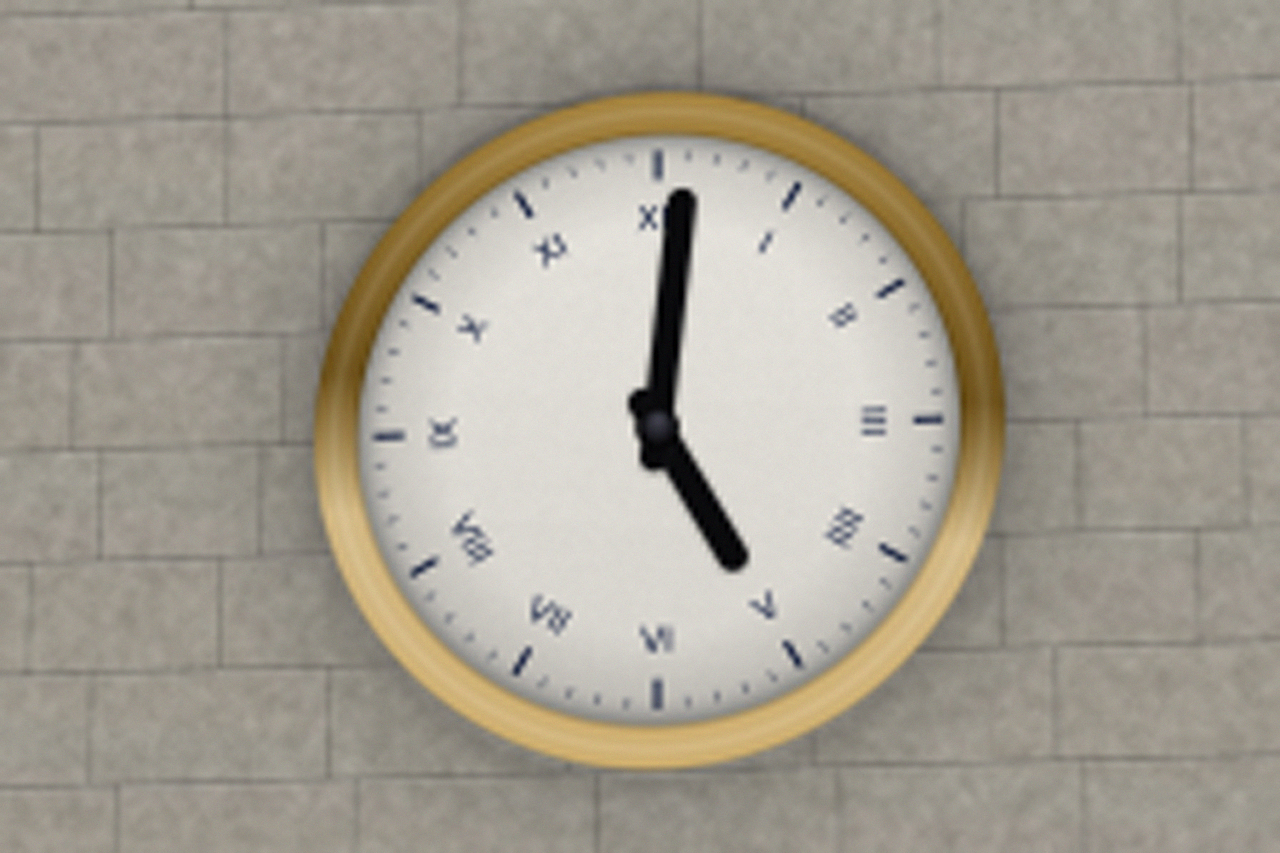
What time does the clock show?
5:01
